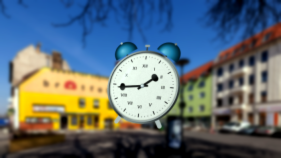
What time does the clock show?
1:44
